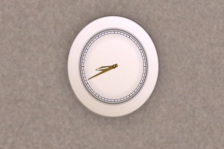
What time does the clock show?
8:41
